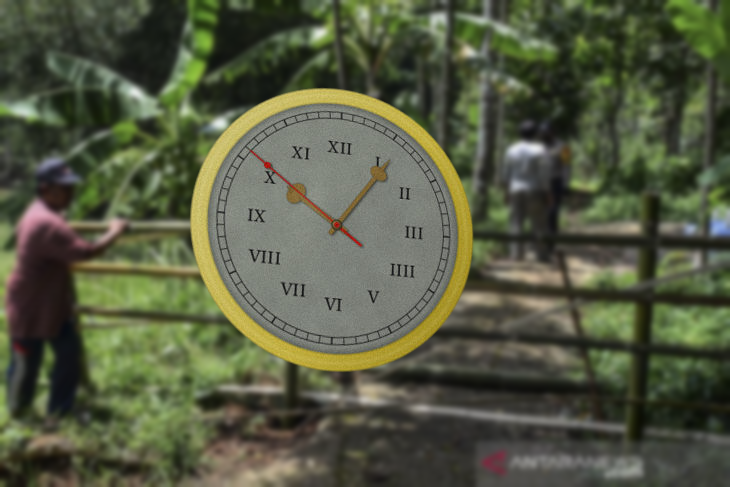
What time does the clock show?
10:05:51
